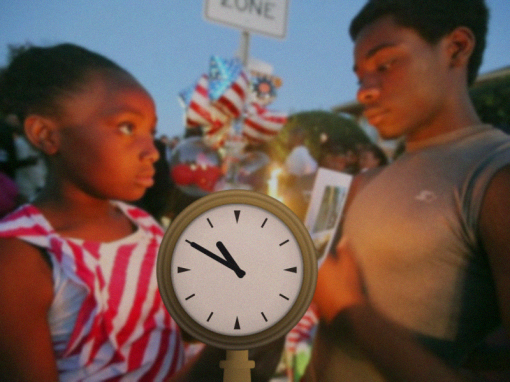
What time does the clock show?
10:50
